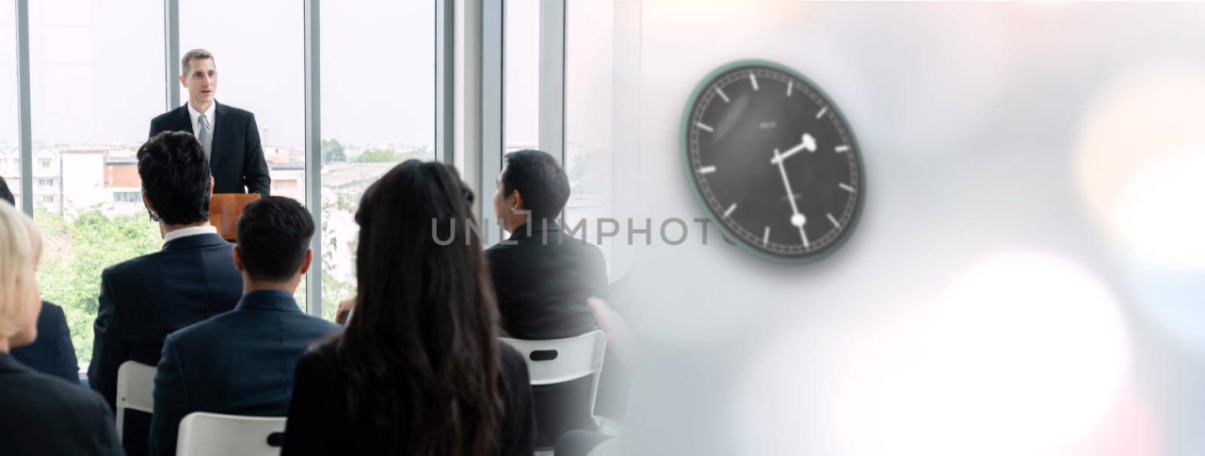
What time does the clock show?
2:30
